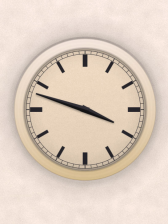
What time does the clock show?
3:48
